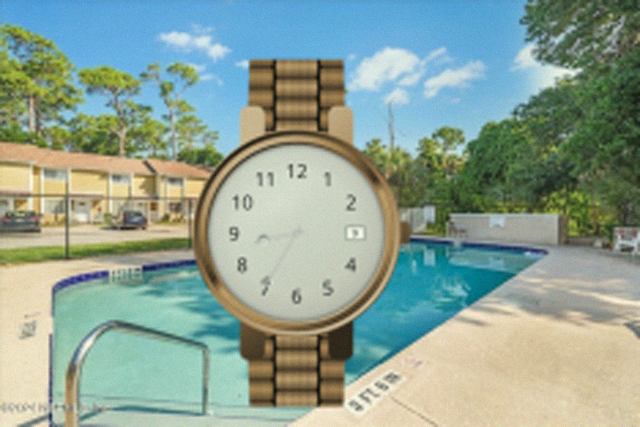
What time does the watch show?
8:35
